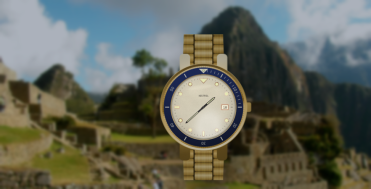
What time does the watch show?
1:38
